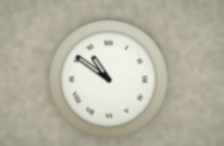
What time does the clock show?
10:51
